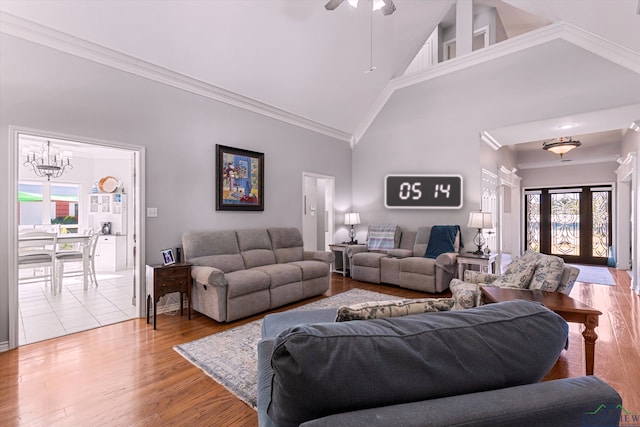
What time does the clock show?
5:14
